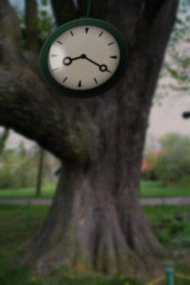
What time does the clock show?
8:20
